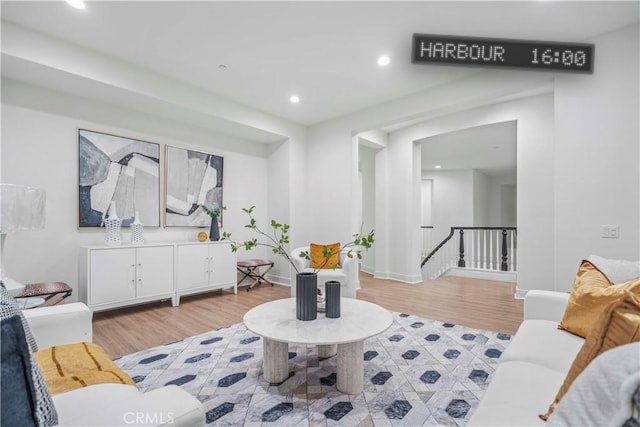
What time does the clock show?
16:00
